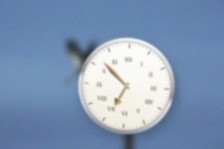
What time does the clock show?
6:52
